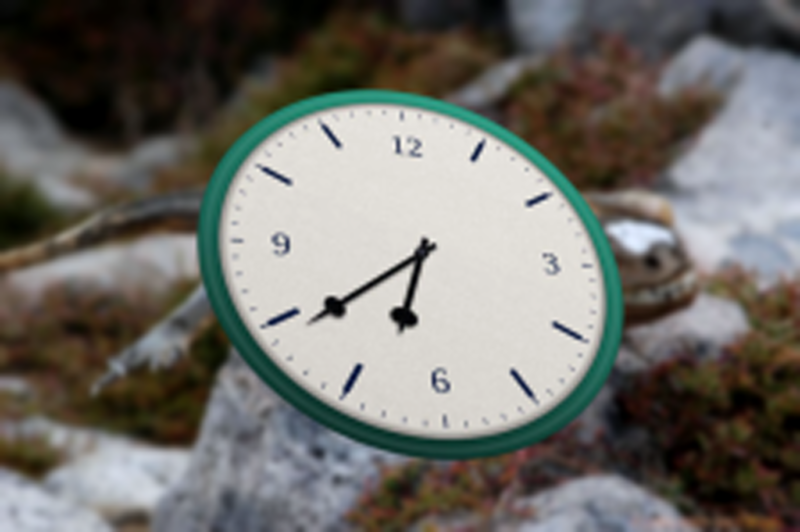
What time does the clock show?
6:39
